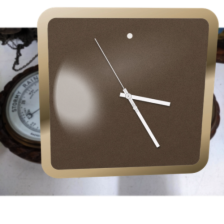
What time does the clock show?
3:24:55
